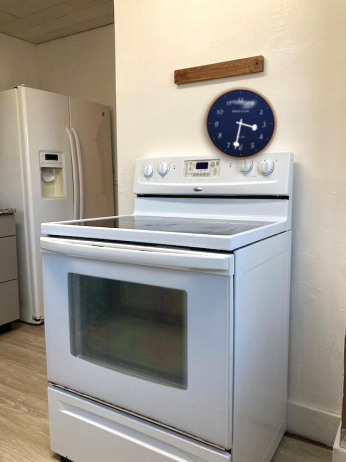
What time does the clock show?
3:32
